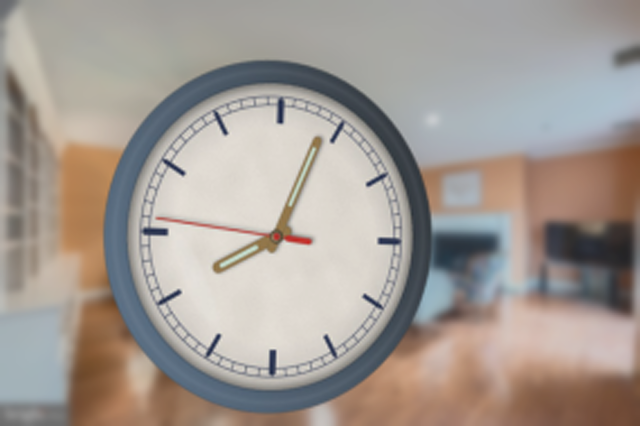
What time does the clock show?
8:03:46
